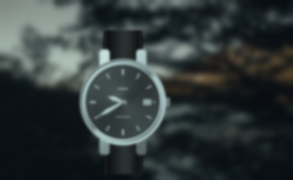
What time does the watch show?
9:40
